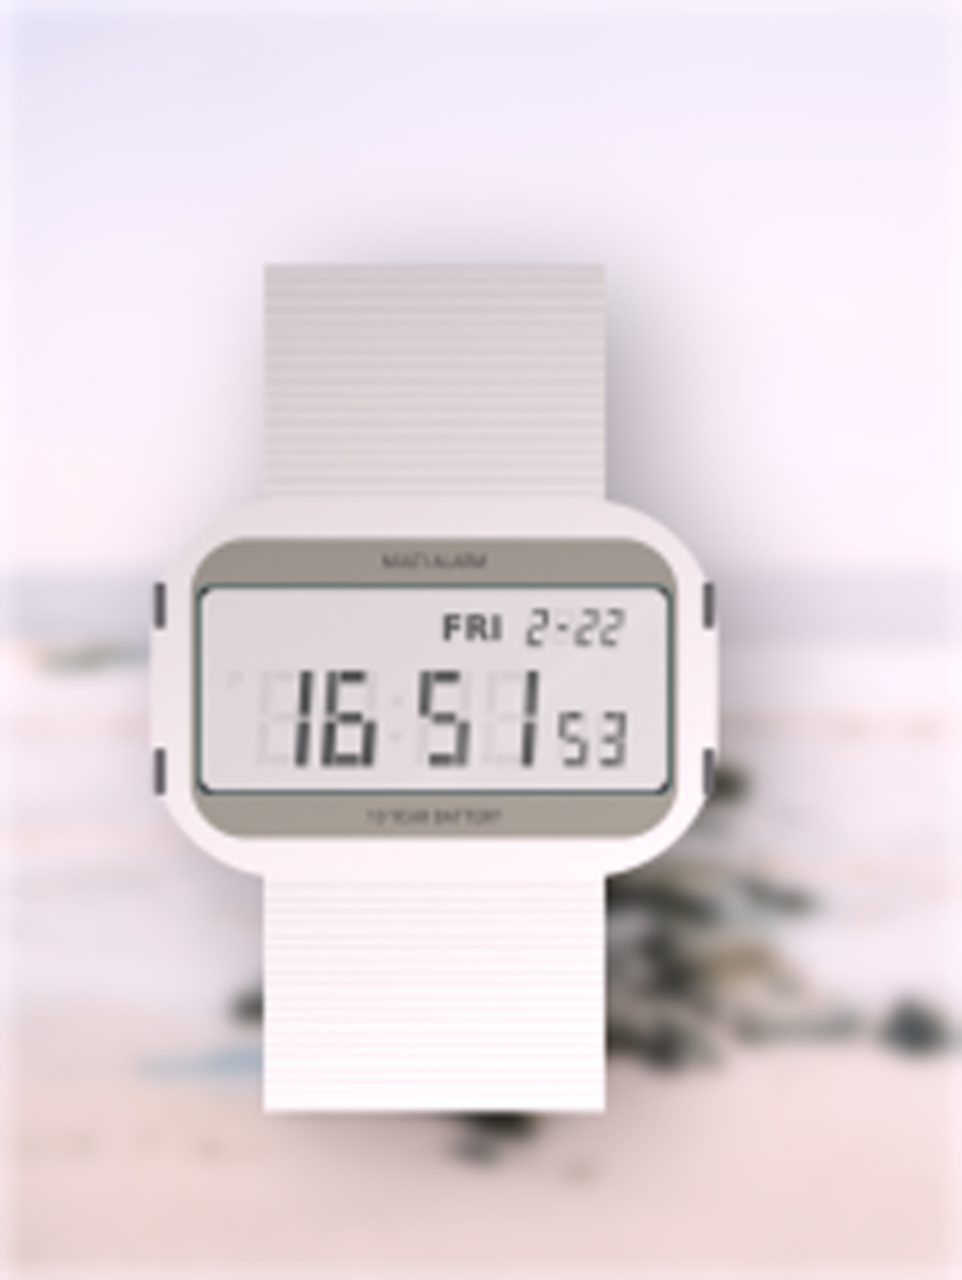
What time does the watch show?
16:51:53
